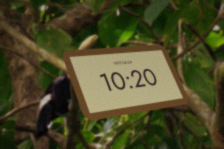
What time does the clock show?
10:20
